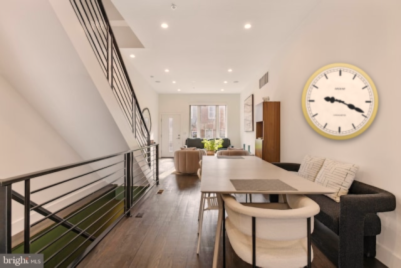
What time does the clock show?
9:19
